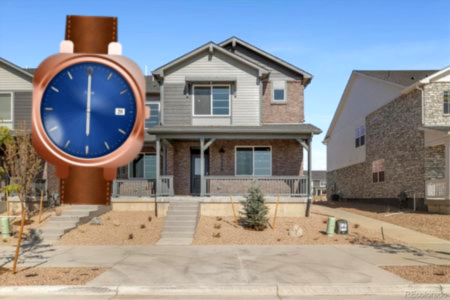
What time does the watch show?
6:00
